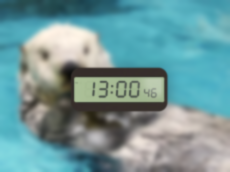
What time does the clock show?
13:00
